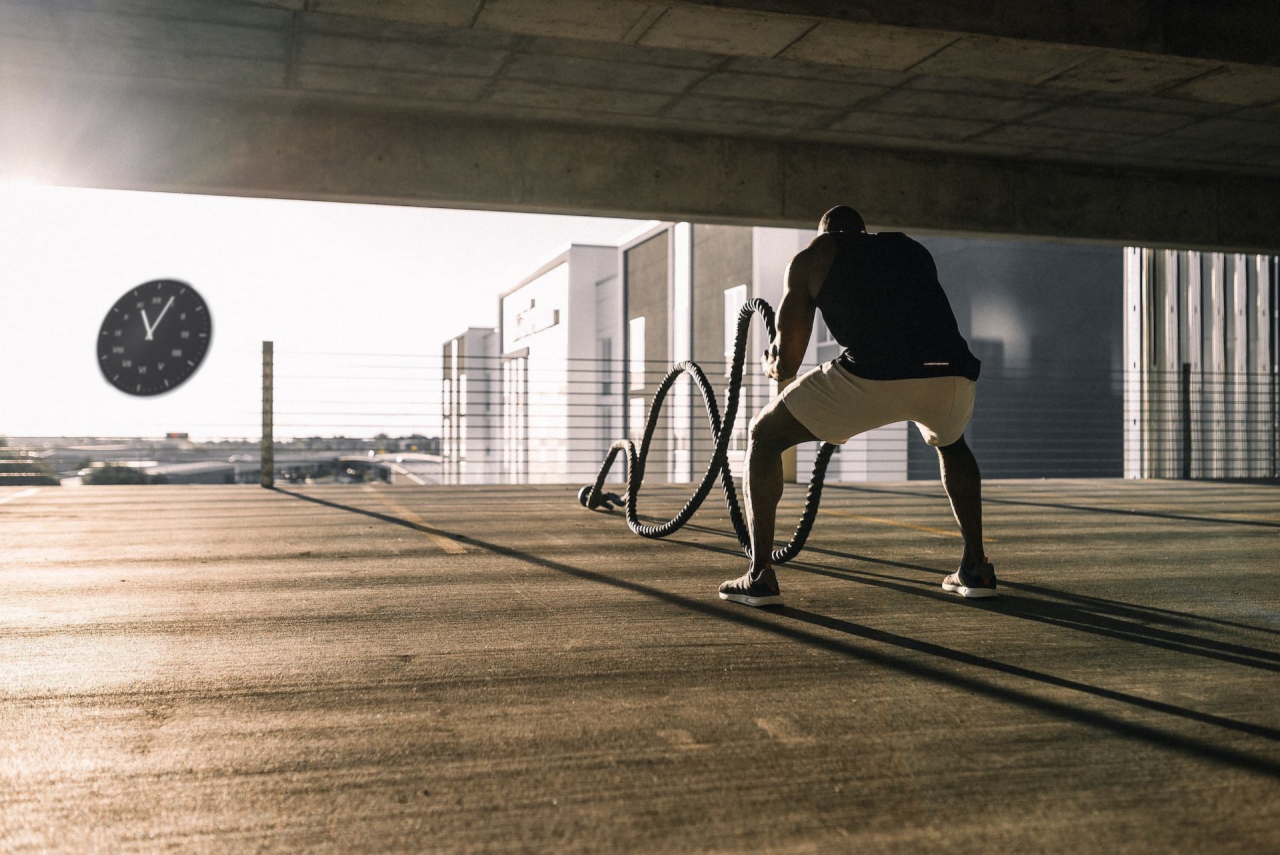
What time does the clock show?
11:04
